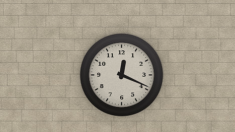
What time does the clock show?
12:19
